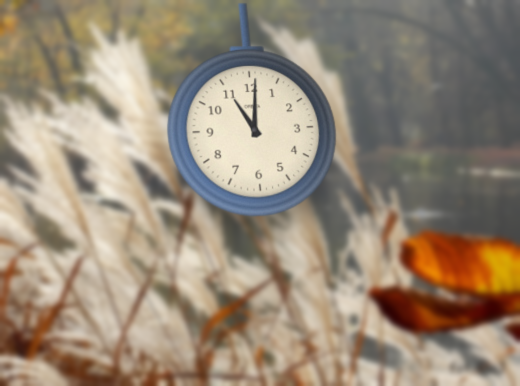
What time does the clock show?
11:01
